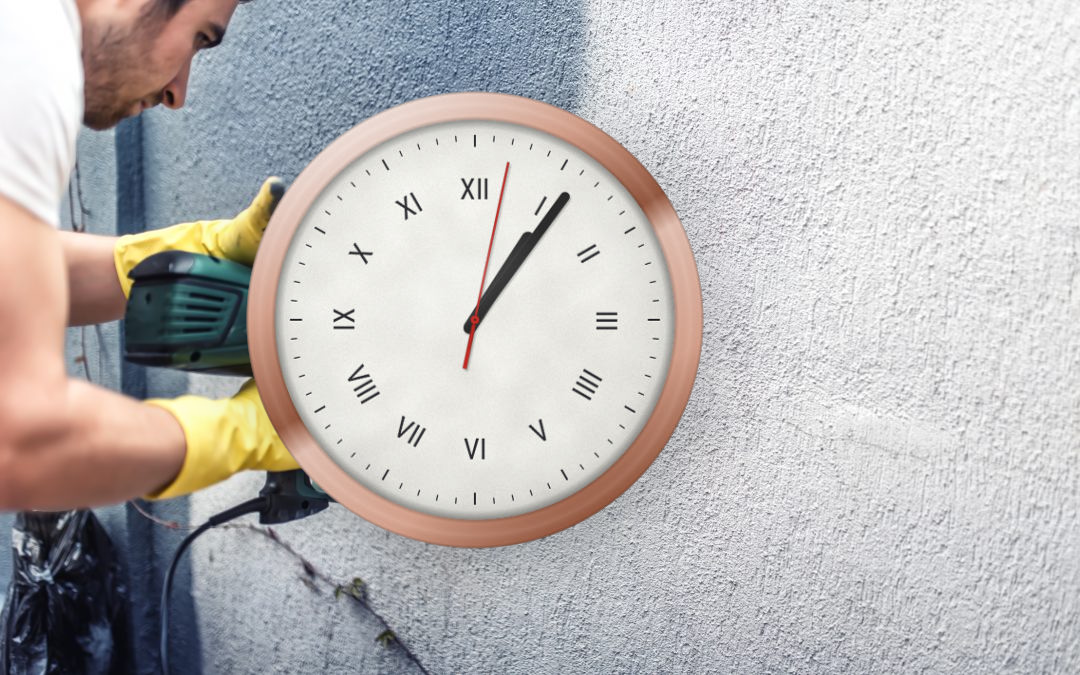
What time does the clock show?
1:06:02
